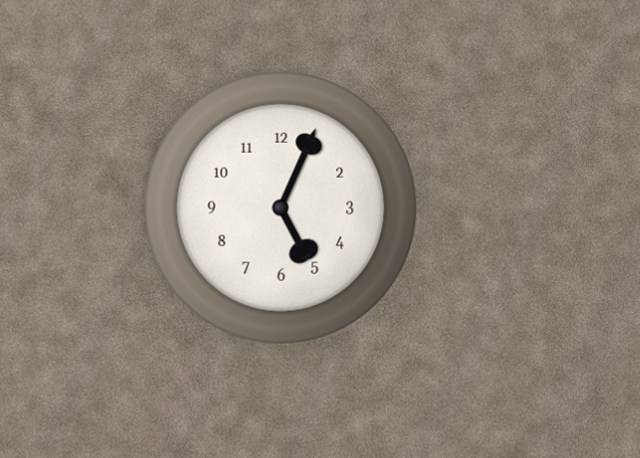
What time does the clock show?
5:04
